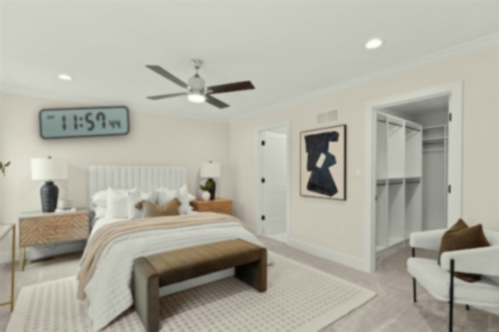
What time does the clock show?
11:57
